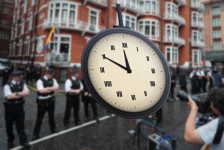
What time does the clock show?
11:50
